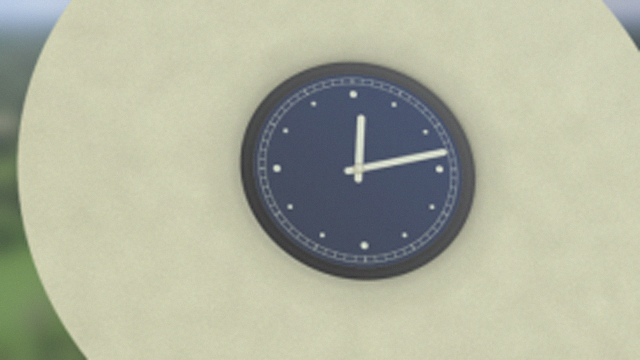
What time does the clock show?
12:13
